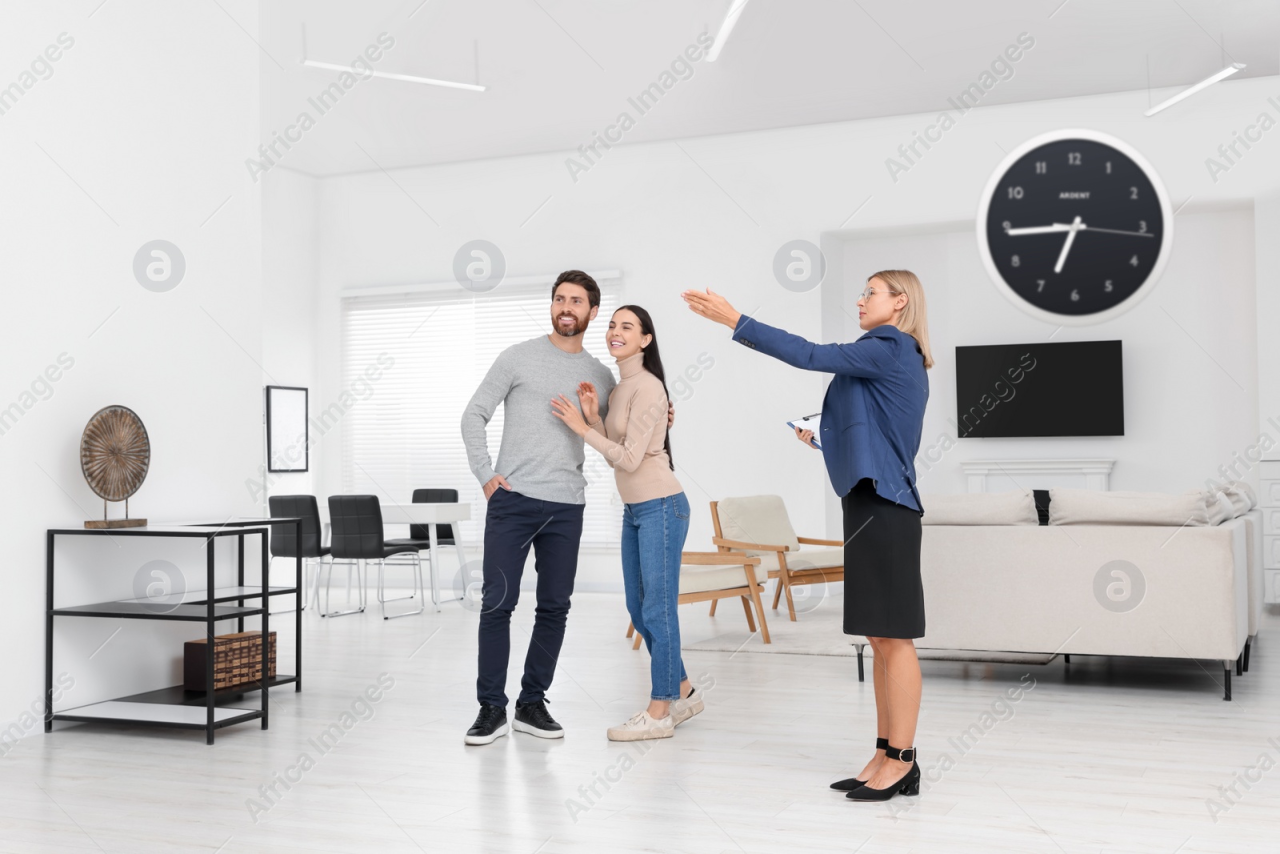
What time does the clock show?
6:44:16
